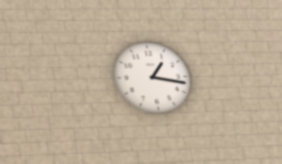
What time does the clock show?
1:17
